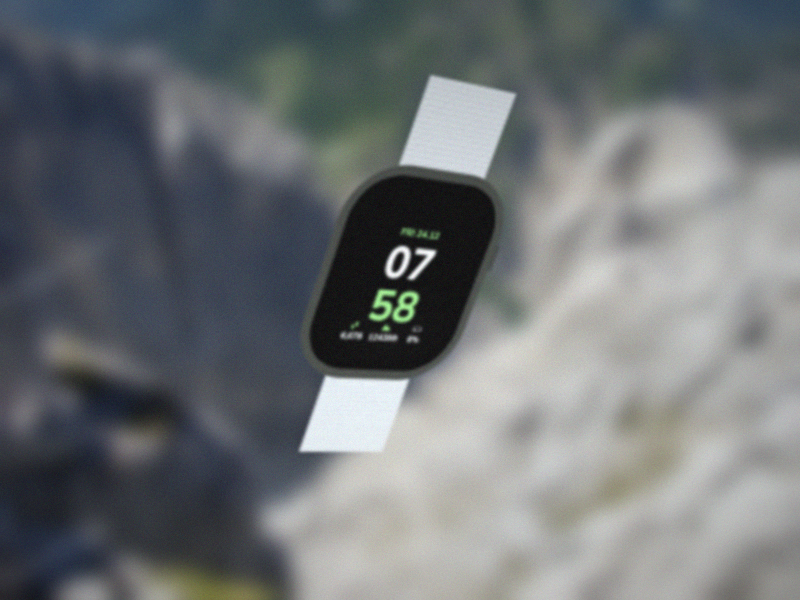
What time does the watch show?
7:58
